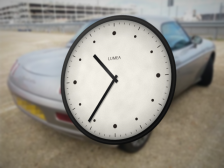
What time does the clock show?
10:36
